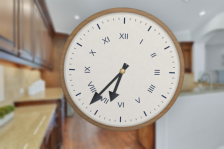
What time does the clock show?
6:37
